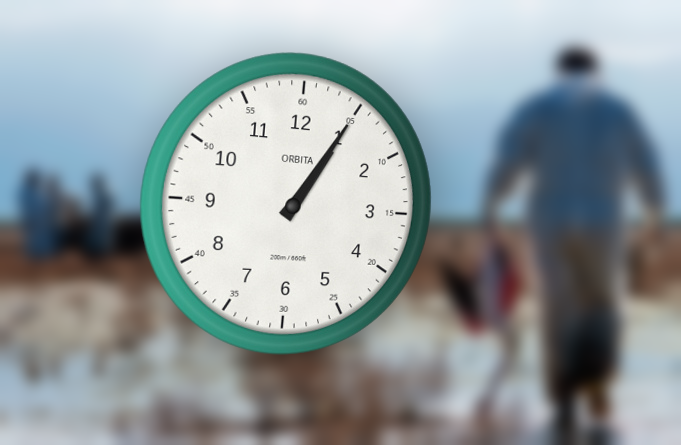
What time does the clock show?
1:05
